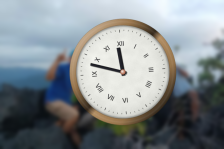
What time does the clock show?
11:48
